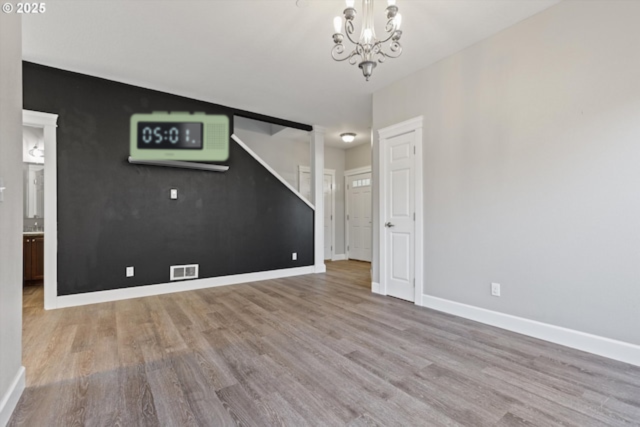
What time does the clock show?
5:01
